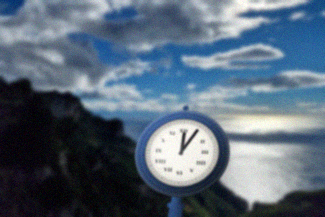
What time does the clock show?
12:05
